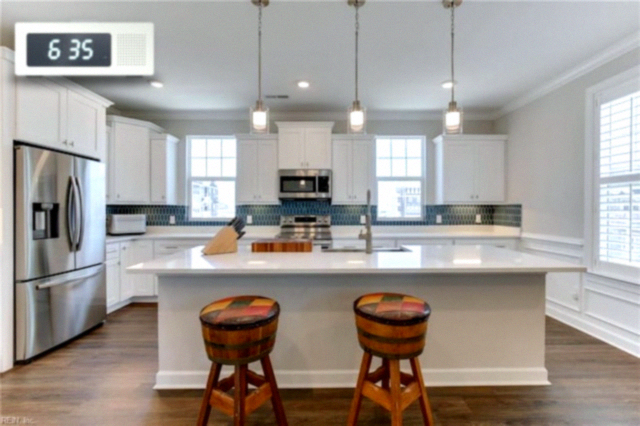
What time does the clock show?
6:35
